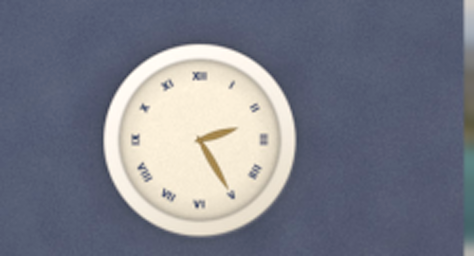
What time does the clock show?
2:25
